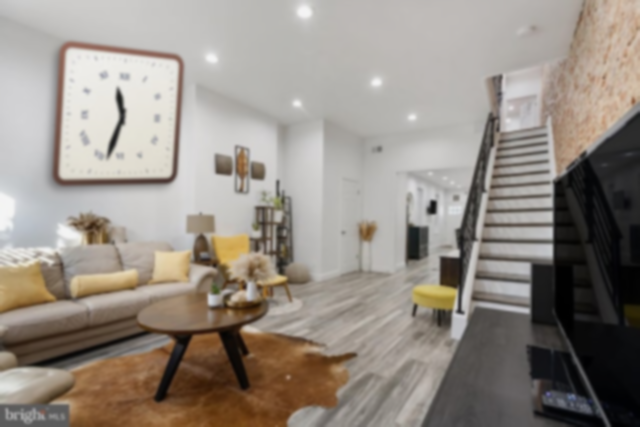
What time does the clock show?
11:33
